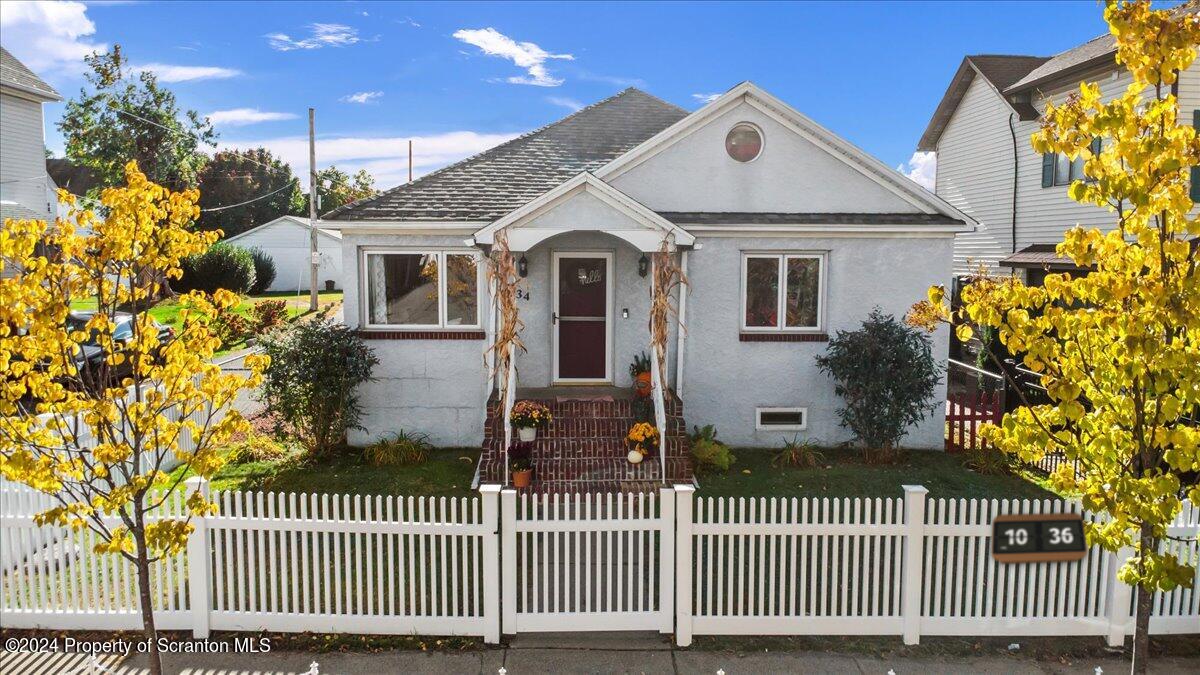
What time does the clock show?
10:36
